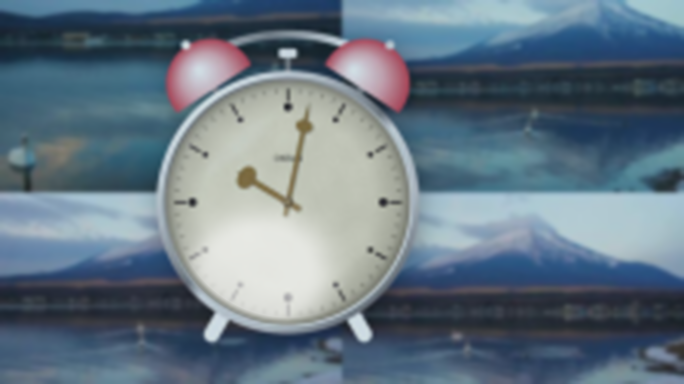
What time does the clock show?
10:02
